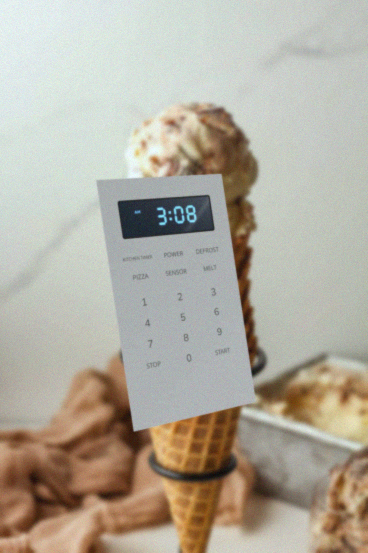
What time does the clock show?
3:08
